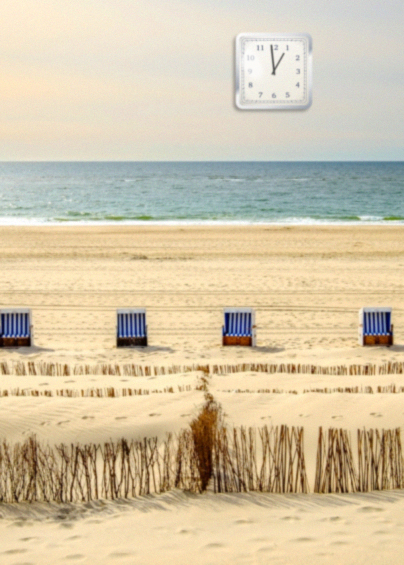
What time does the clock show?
12:59
